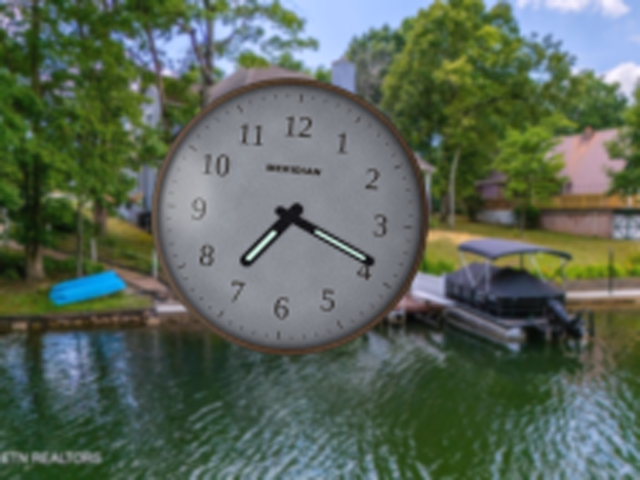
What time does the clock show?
7:19
